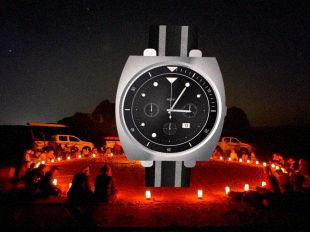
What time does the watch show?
3:05
